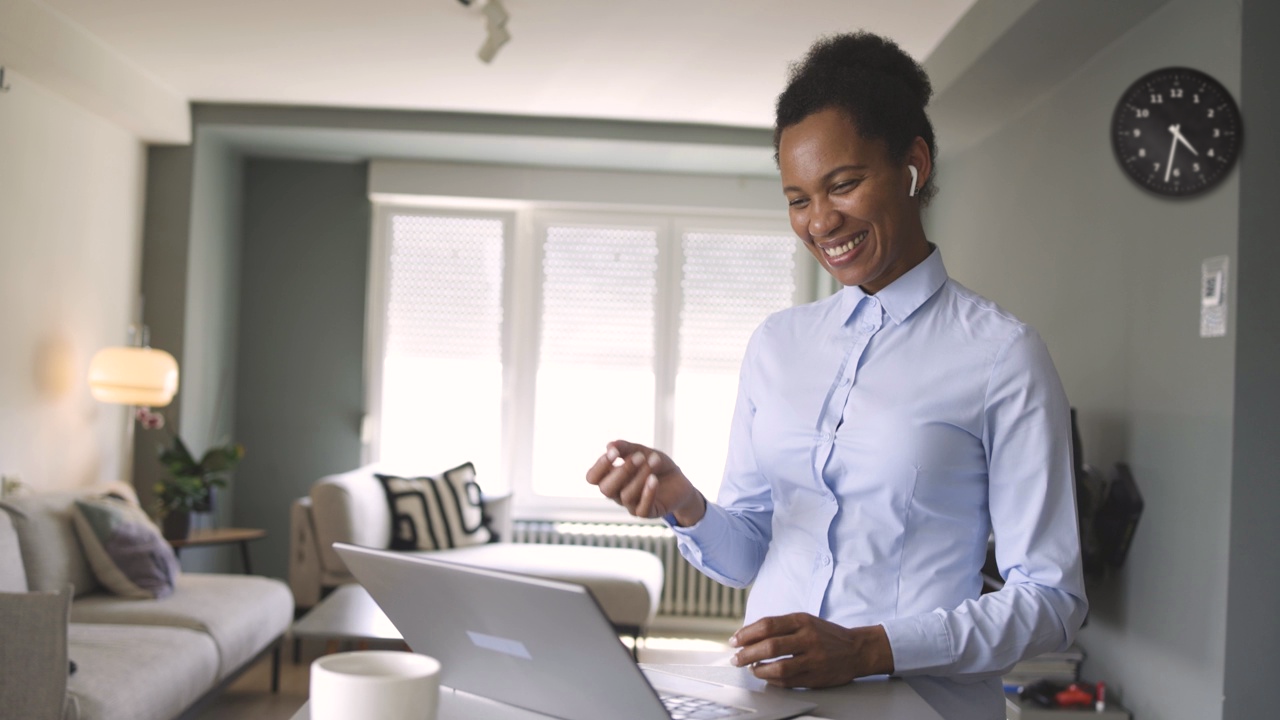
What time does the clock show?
4:32
